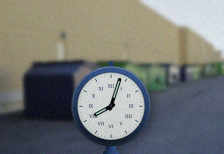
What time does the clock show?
8:03
